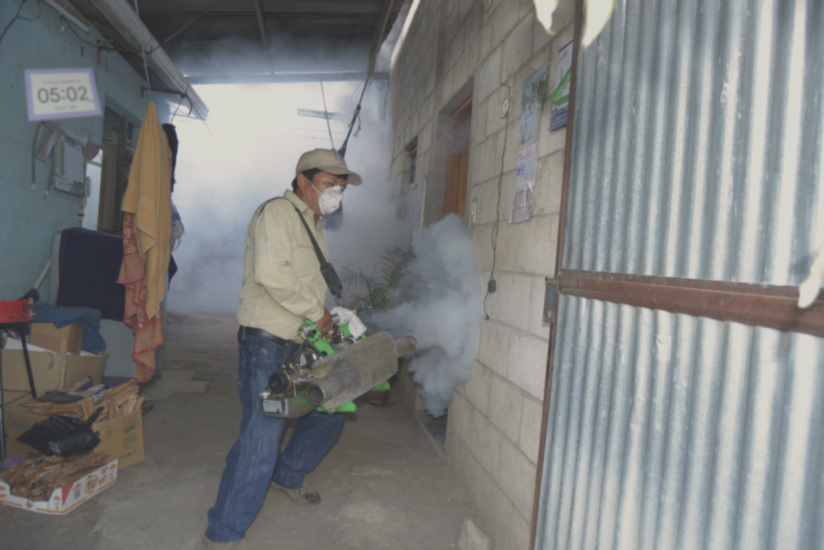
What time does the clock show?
5:02
